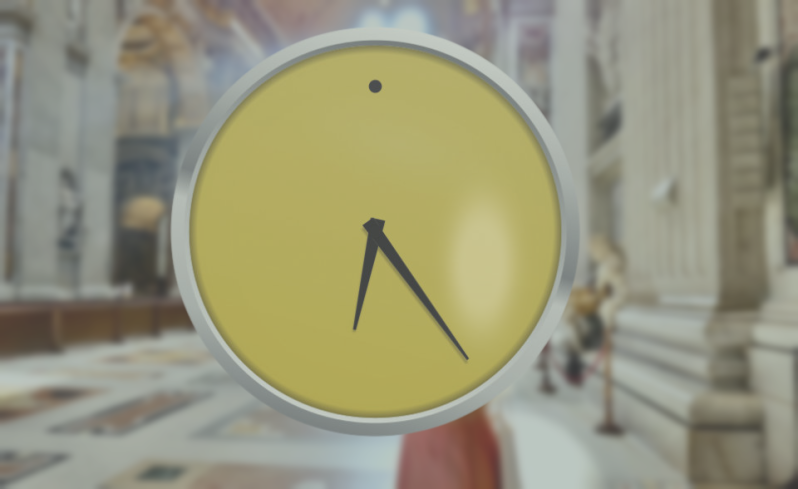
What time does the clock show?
6:24
